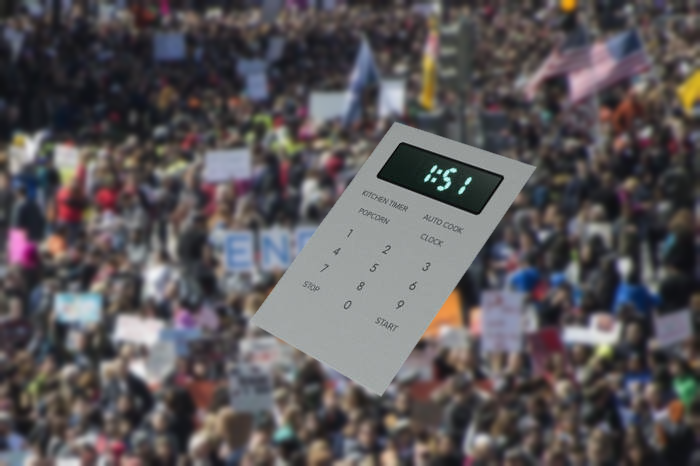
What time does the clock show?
1:51
